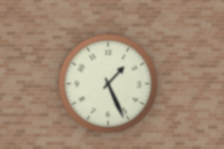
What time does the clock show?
1:26
